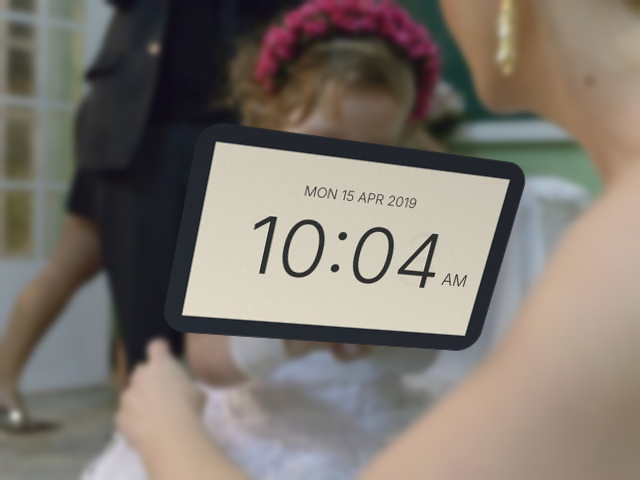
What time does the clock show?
10:04
